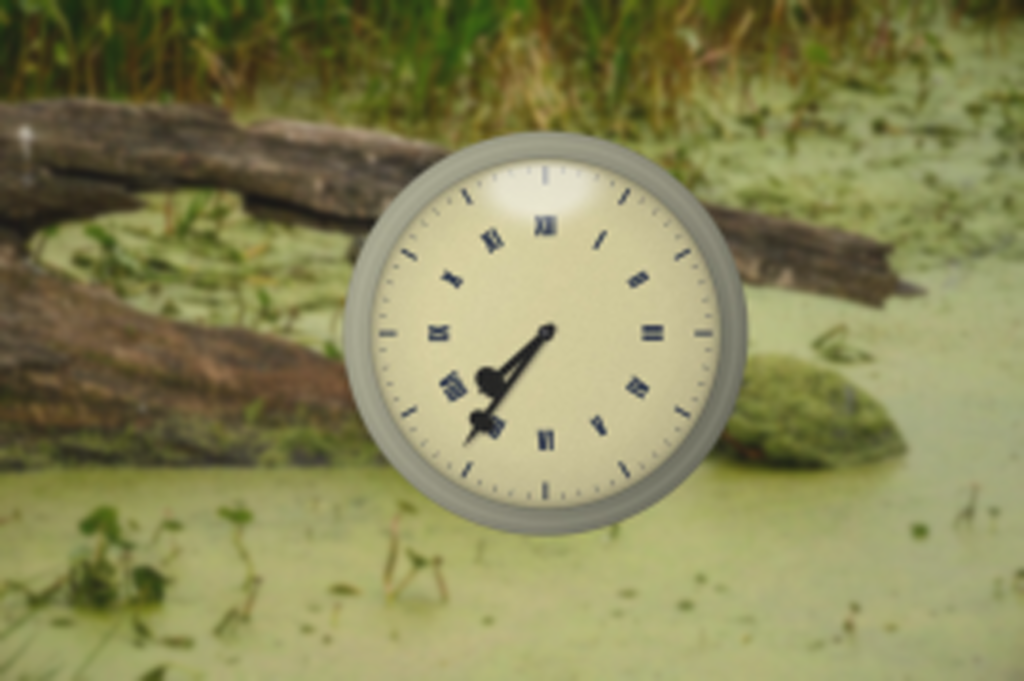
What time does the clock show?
7:36
